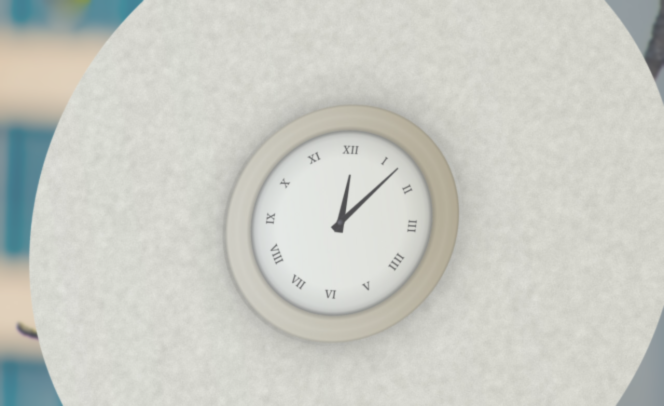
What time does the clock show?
12:07
